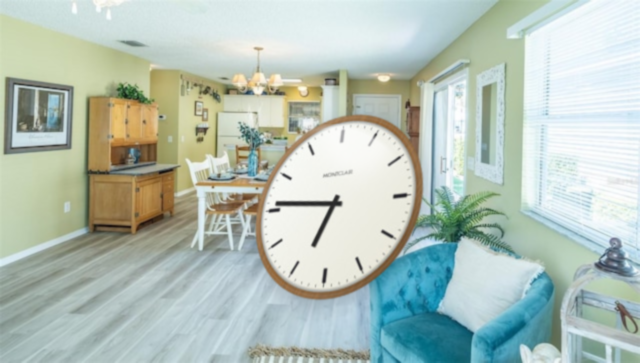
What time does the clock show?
6:46
